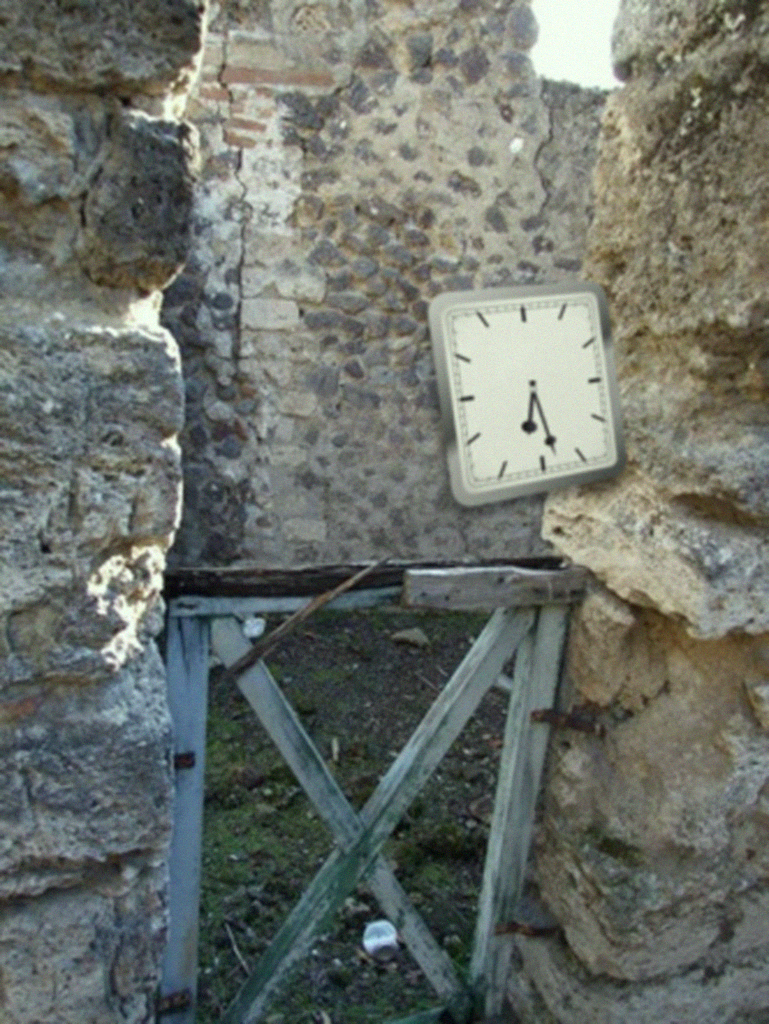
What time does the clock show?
6:28
